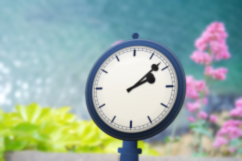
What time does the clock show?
2:08
